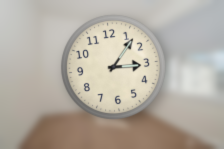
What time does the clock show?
3:07
